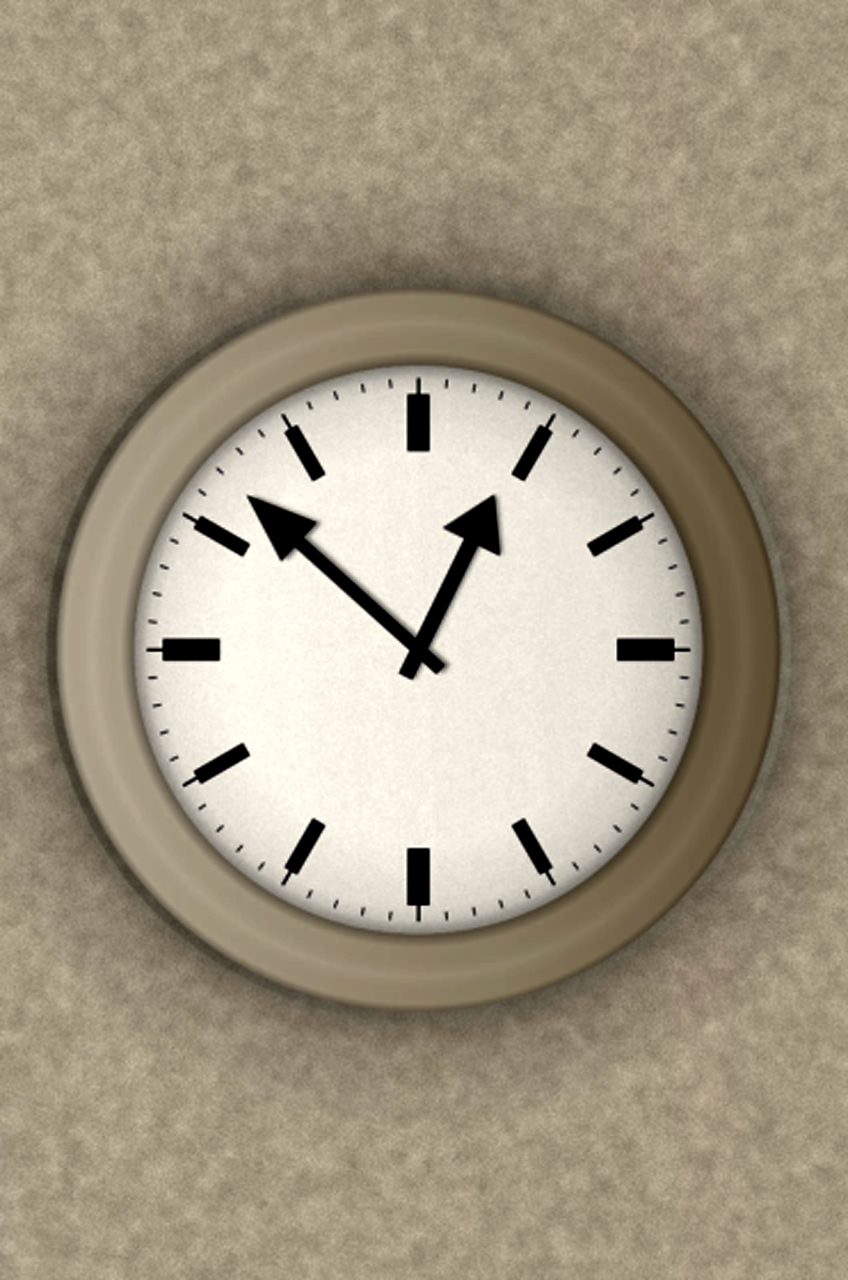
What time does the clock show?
12:52
